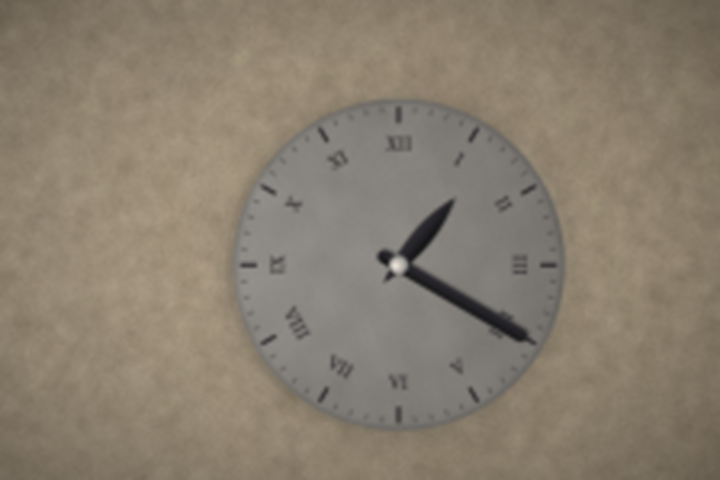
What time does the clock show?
1:20
